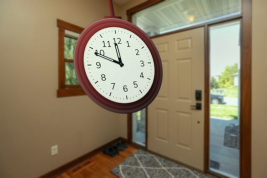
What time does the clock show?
11:49
